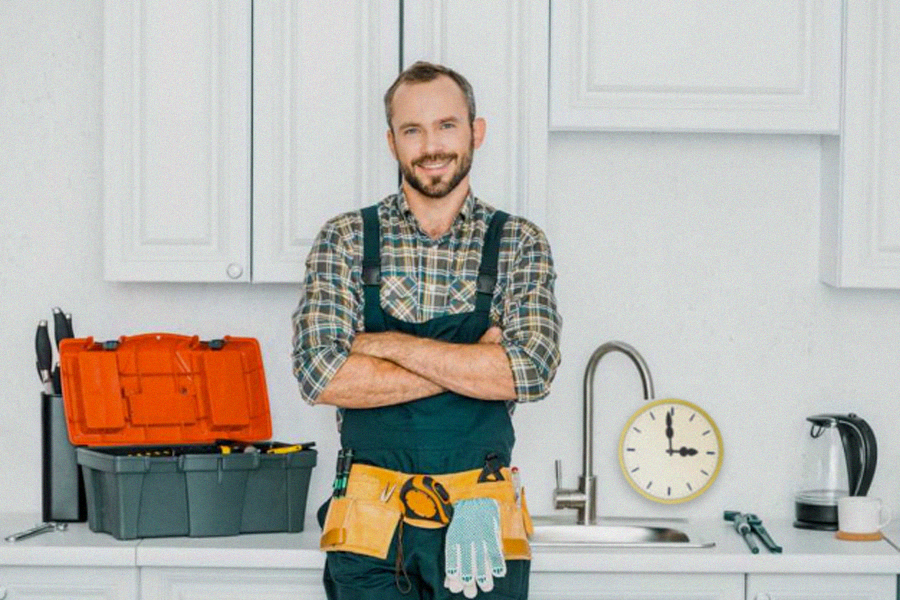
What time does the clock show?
2:59
